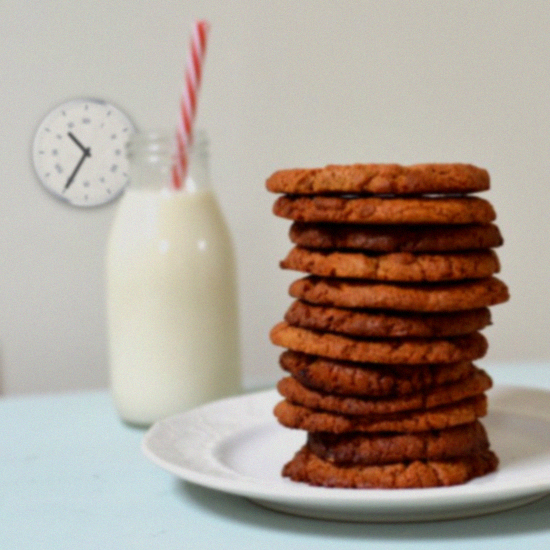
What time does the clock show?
10:35
